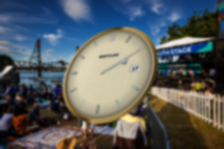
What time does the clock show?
2:10
